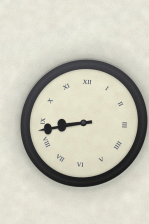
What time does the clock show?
8:43
